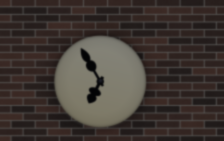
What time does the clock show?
6:55
